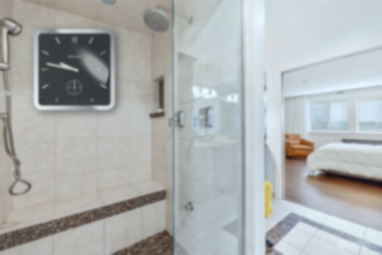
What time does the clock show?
9:47
